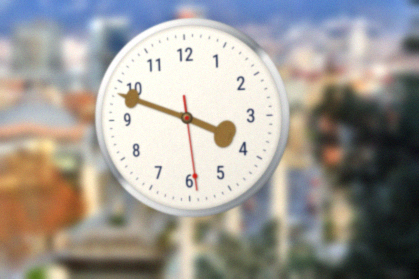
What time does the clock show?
3:48:29
